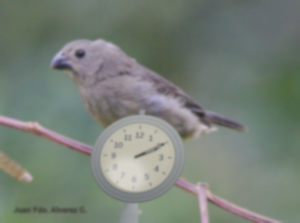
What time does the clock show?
2:10
